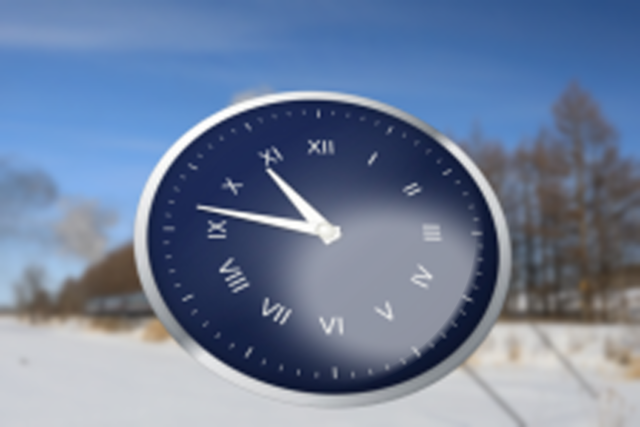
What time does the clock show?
10:47
